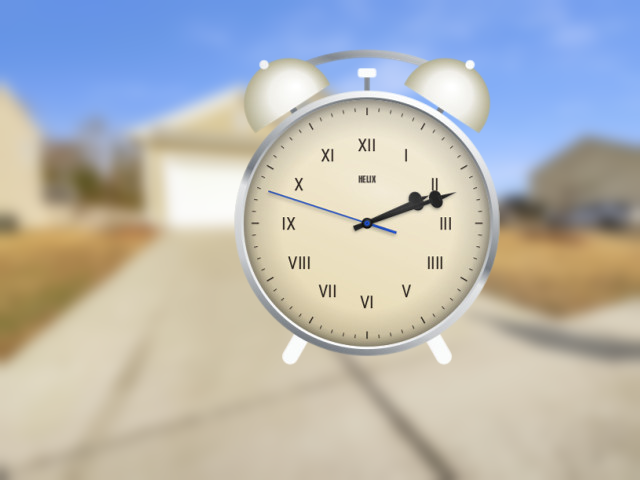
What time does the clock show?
2:11:48
